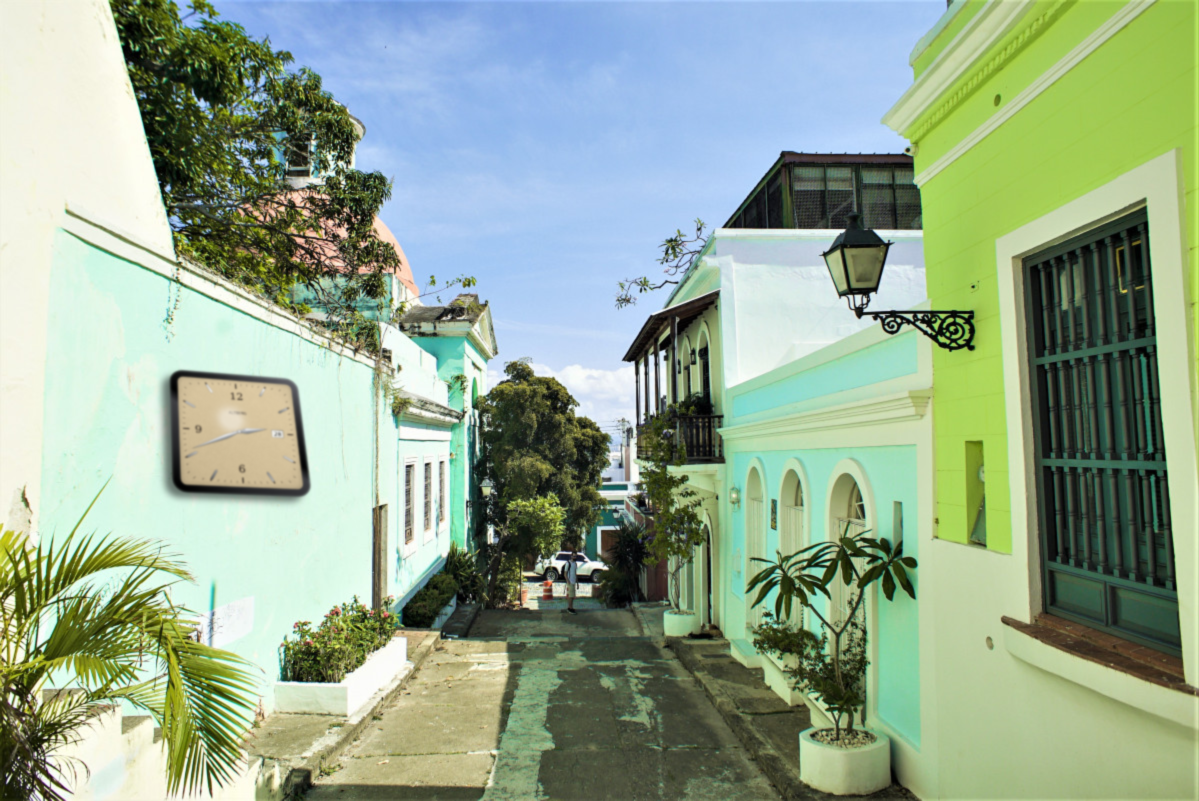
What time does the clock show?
2:41
